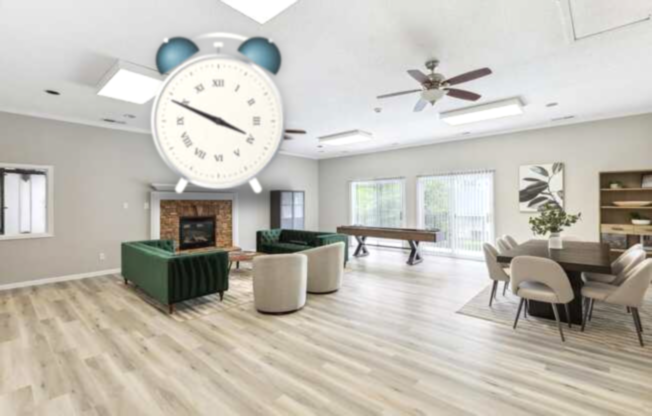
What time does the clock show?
3:49
